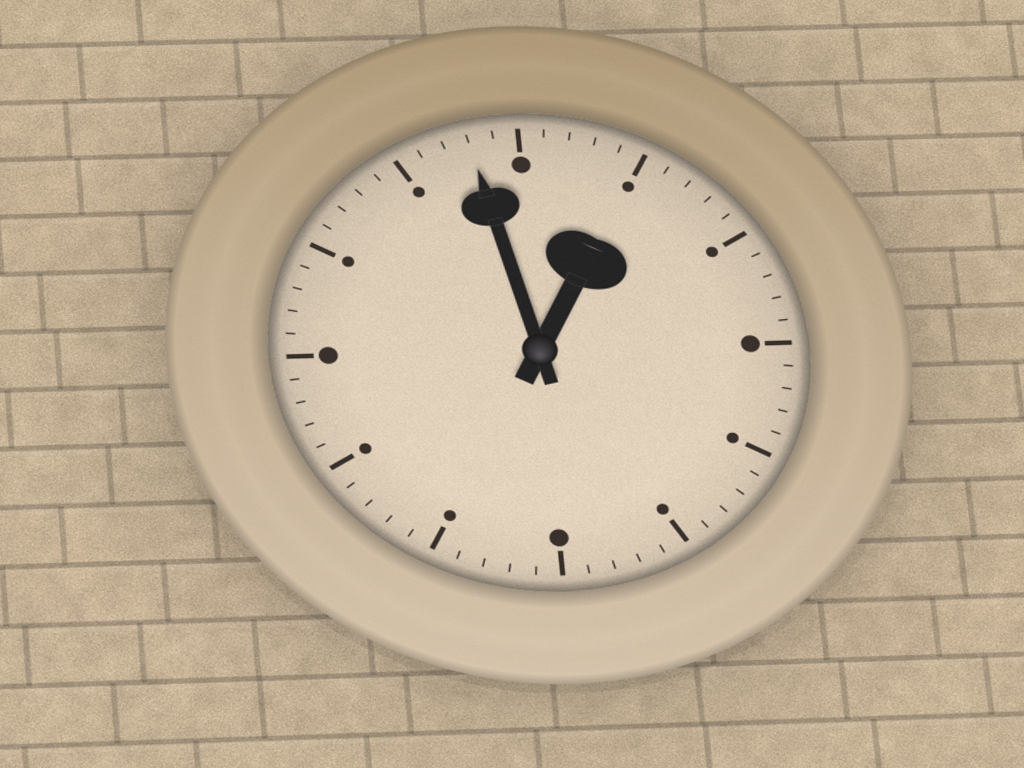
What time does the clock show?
12:58
